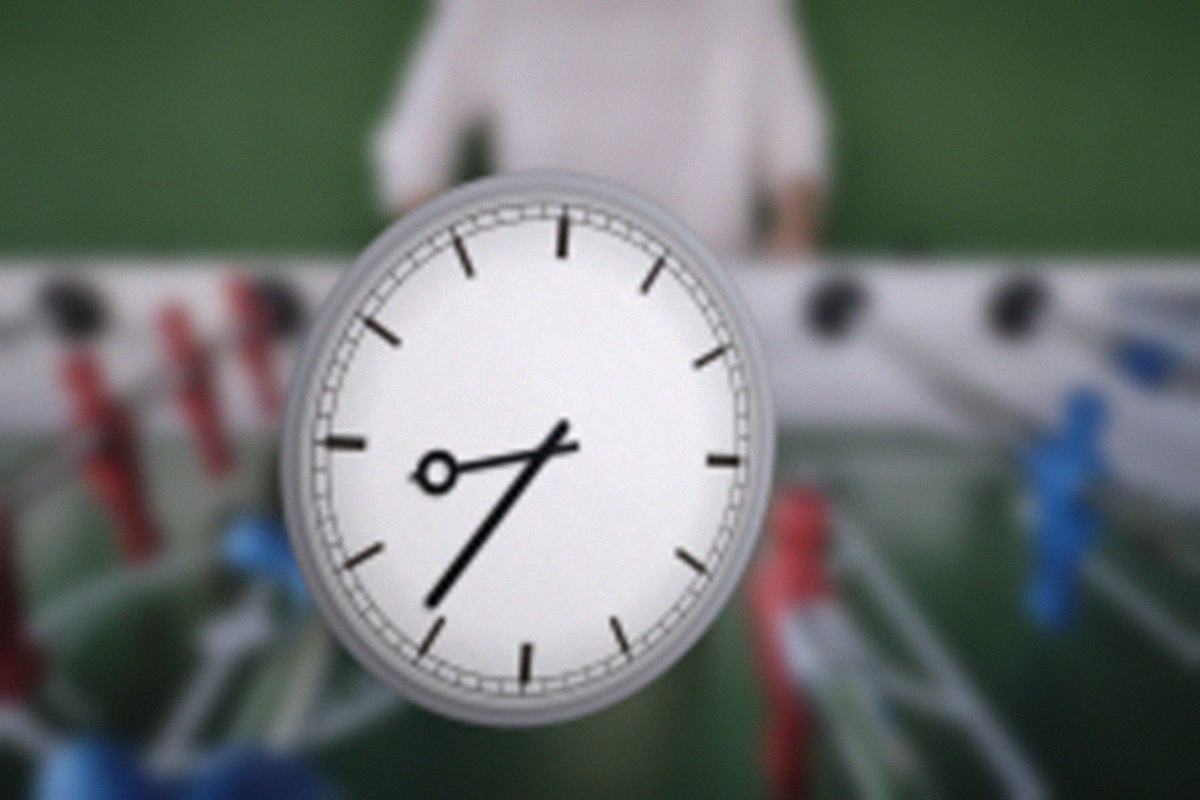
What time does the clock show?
8:36
